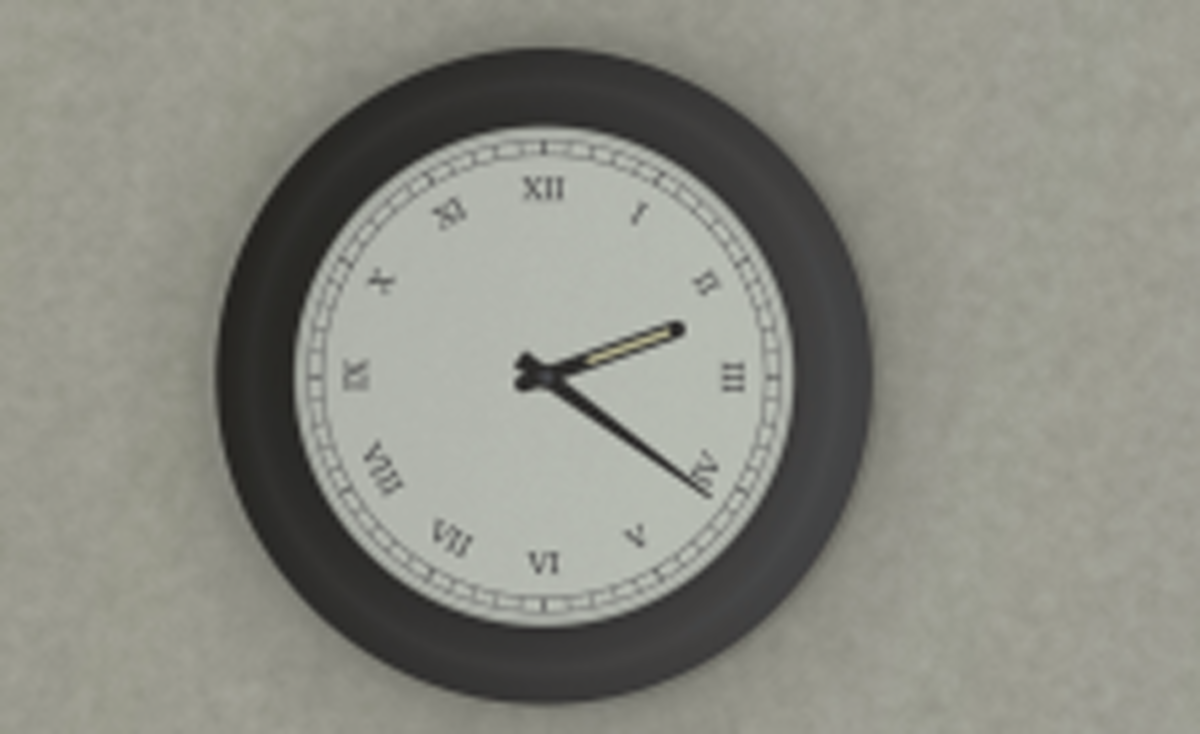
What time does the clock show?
2:21
